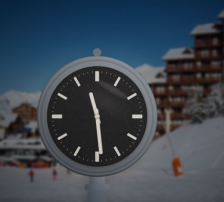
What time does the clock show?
11:29
